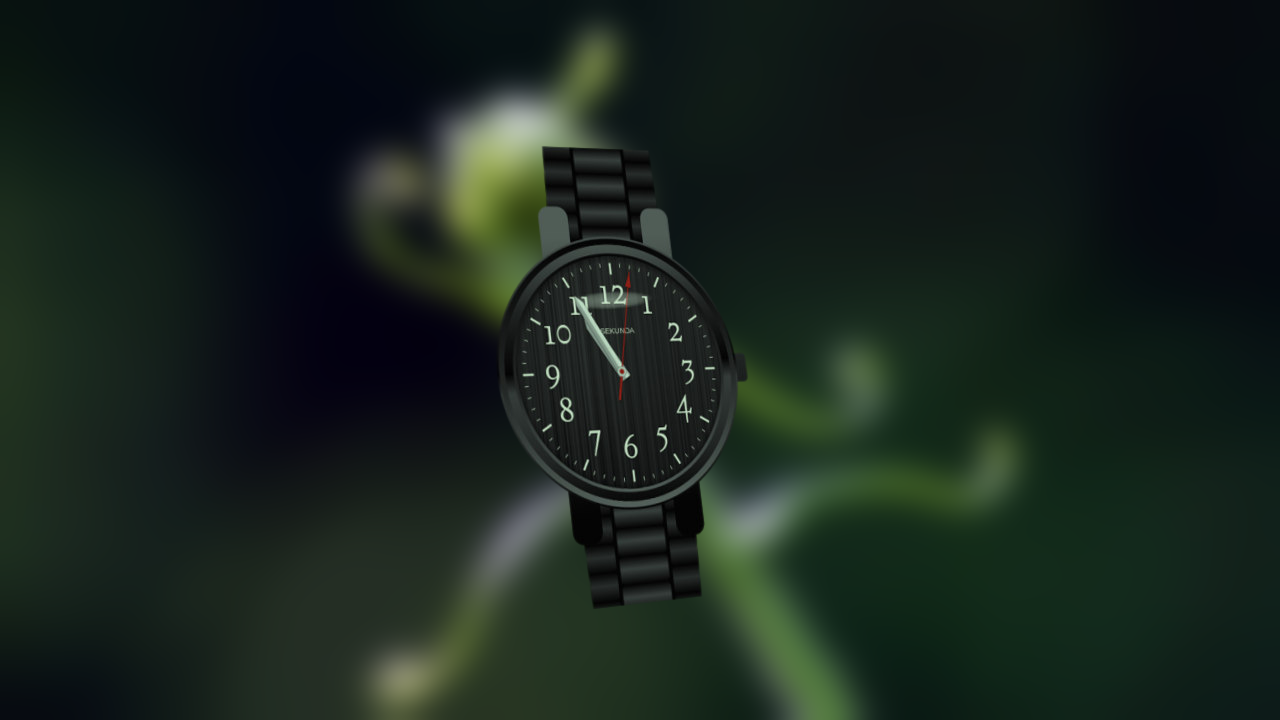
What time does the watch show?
10:55:02
